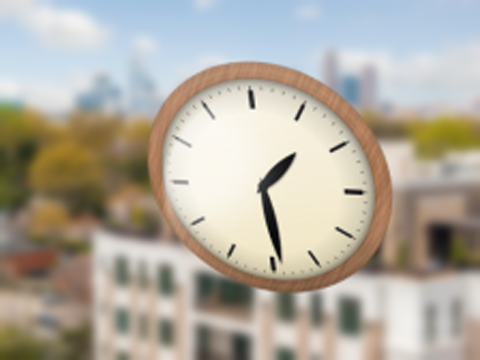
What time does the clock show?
1:29
